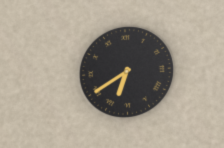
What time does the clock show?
6:40
